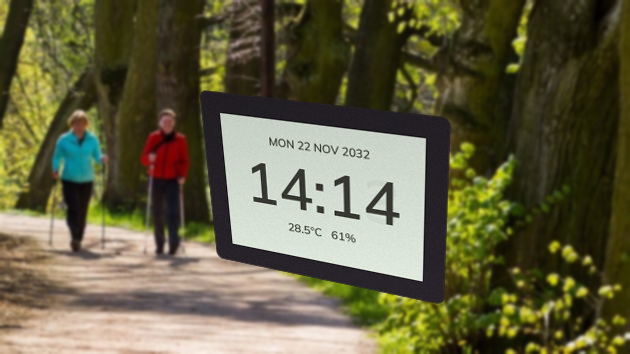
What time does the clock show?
14:14
